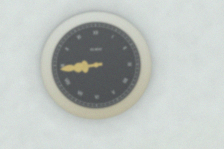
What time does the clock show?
8:44
